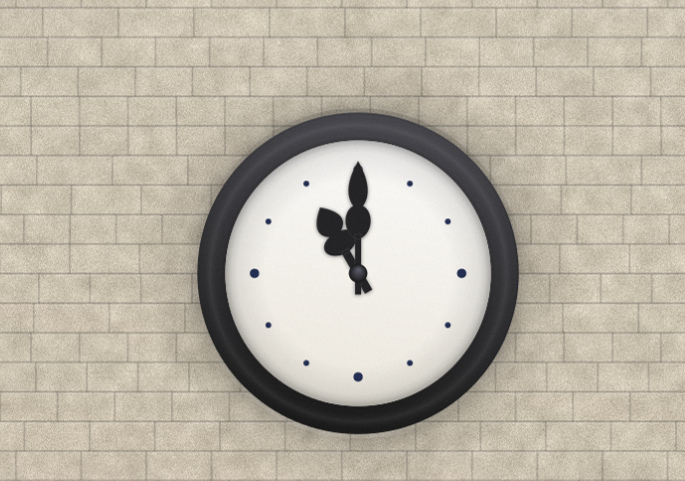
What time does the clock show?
11:00
